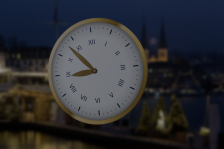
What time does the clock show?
8:53
